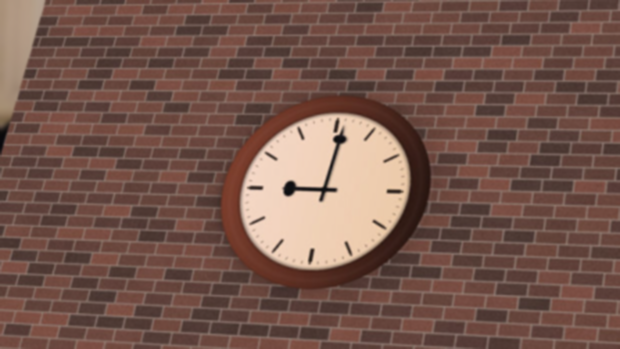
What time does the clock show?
9:01
